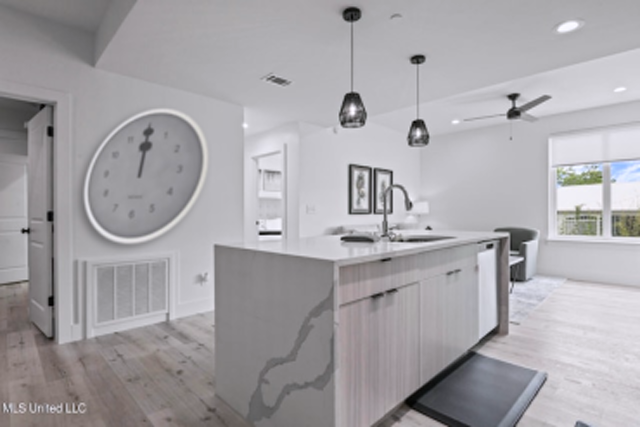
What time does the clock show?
12:00
